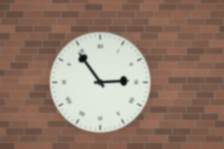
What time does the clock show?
2:54
